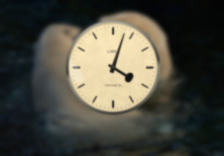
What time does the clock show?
4:03
